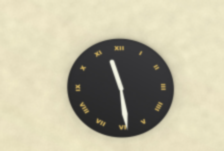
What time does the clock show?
11:29
